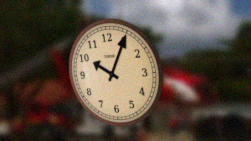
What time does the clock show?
10:05
